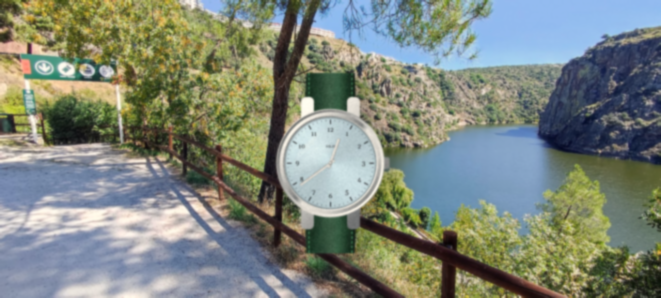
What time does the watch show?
12:39
